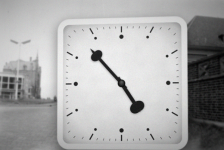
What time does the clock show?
4:53
